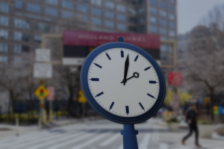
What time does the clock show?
2:02
